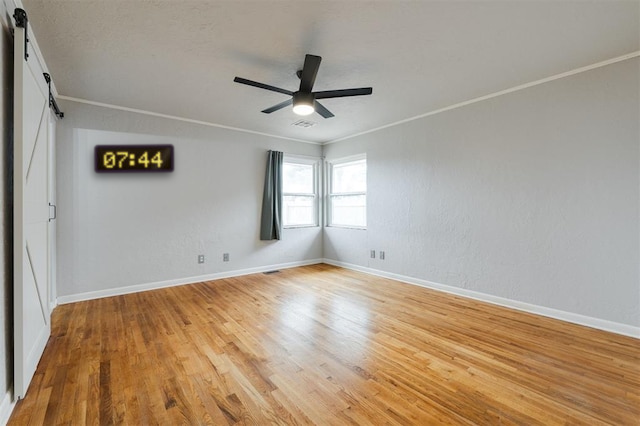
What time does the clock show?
7:44
